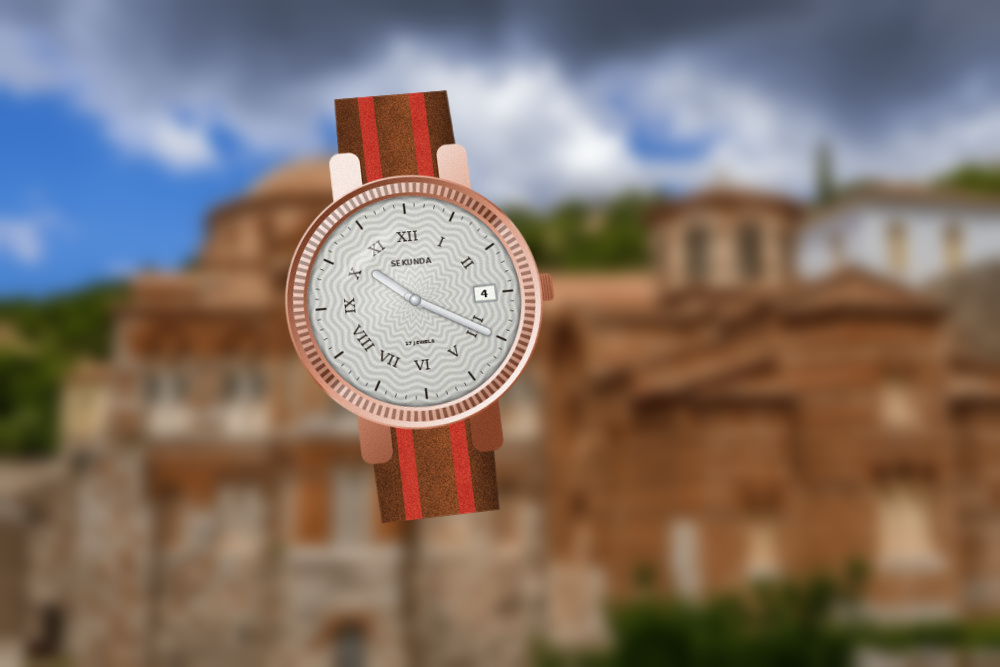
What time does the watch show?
10:20
